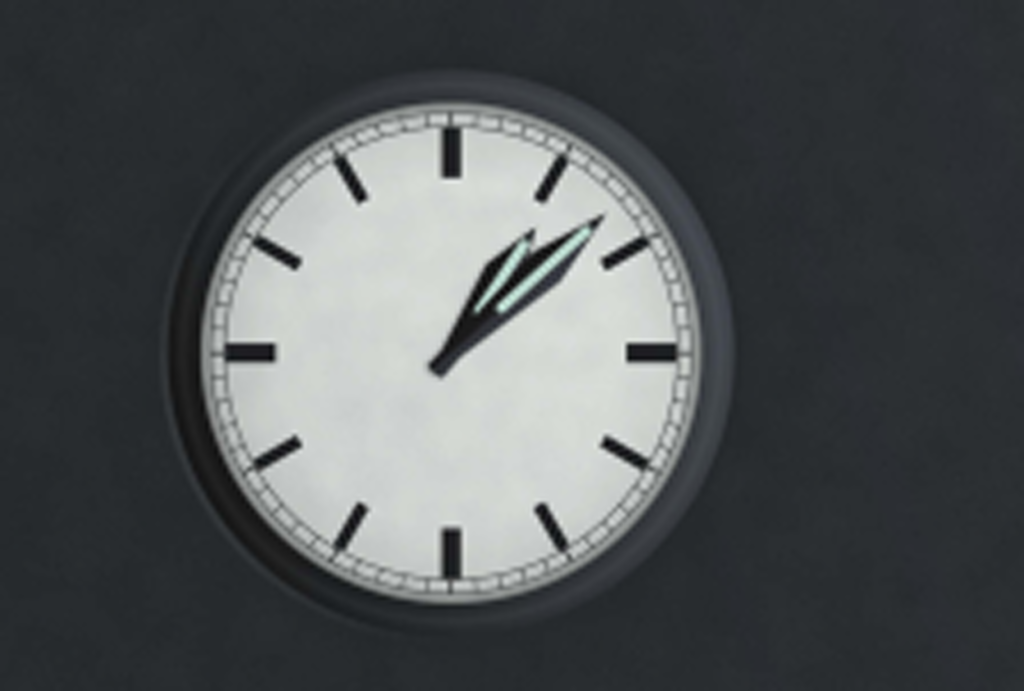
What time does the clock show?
1:08
